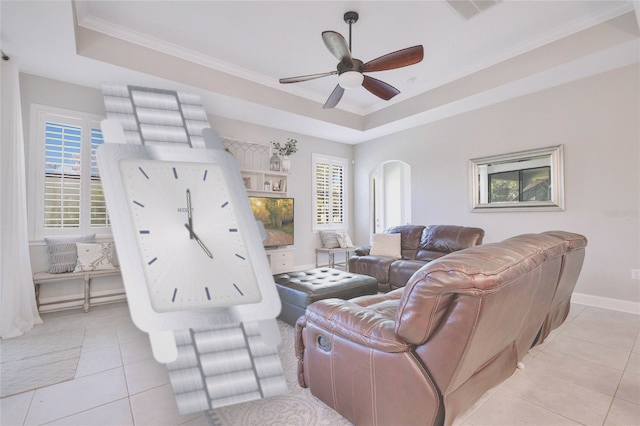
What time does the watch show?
5:02
